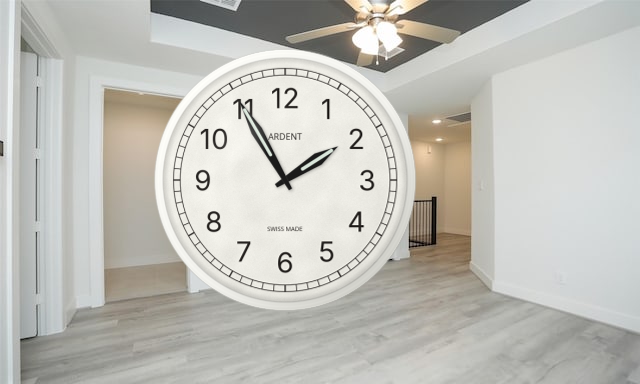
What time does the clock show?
1:55
